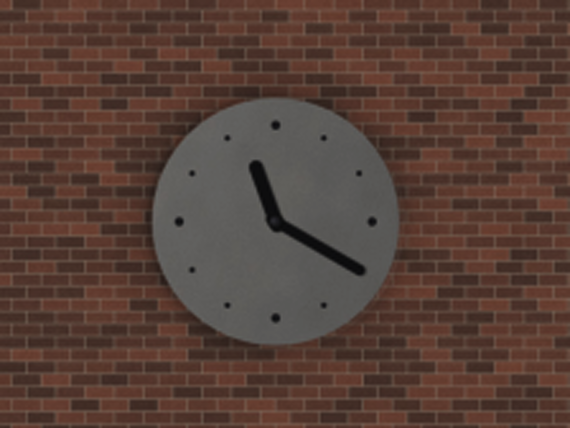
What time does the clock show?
11:20
